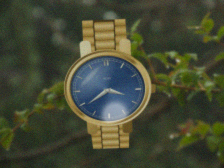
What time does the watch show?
3:39
